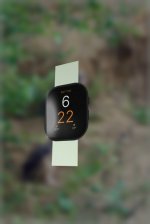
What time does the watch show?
6:22
